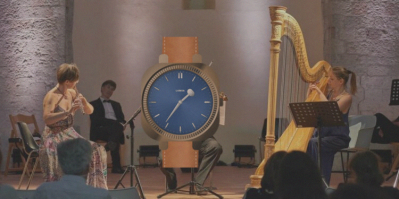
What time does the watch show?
1:36
